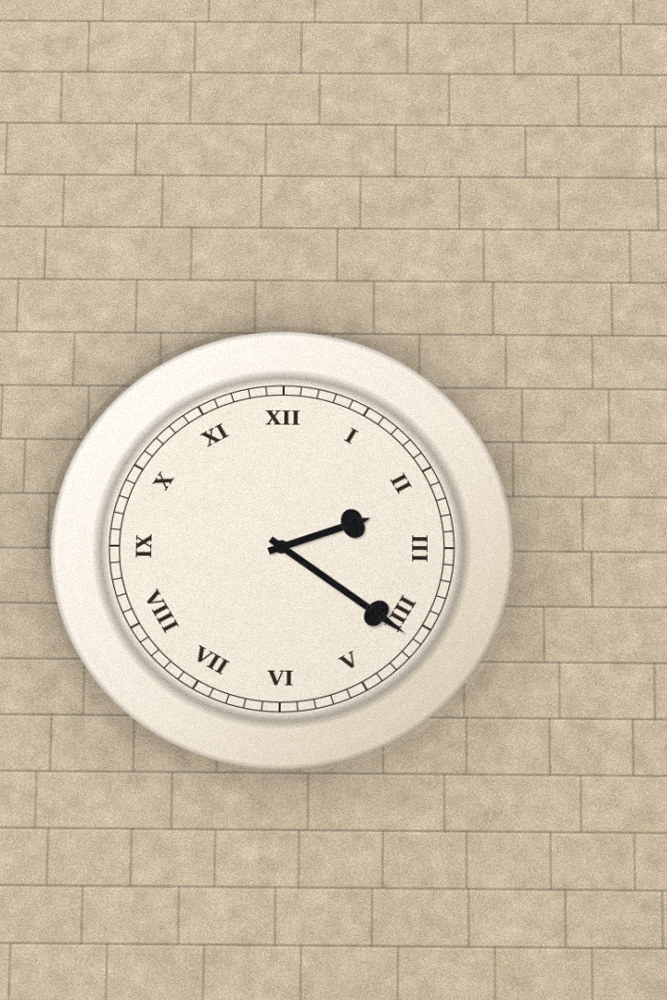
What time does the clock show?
2:21
